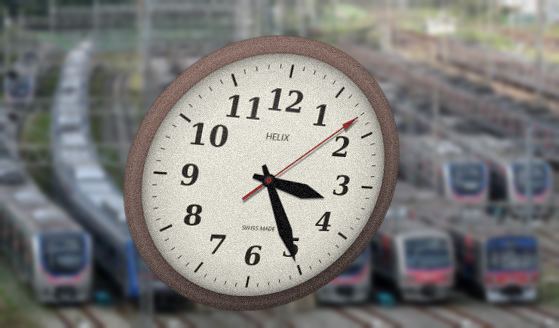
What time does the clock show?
3:25:08
